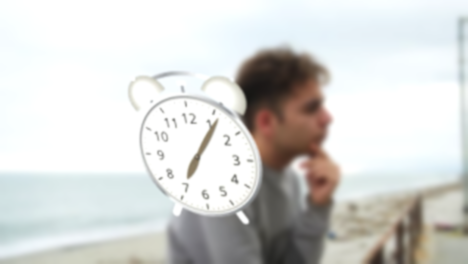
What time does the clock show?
7:06
